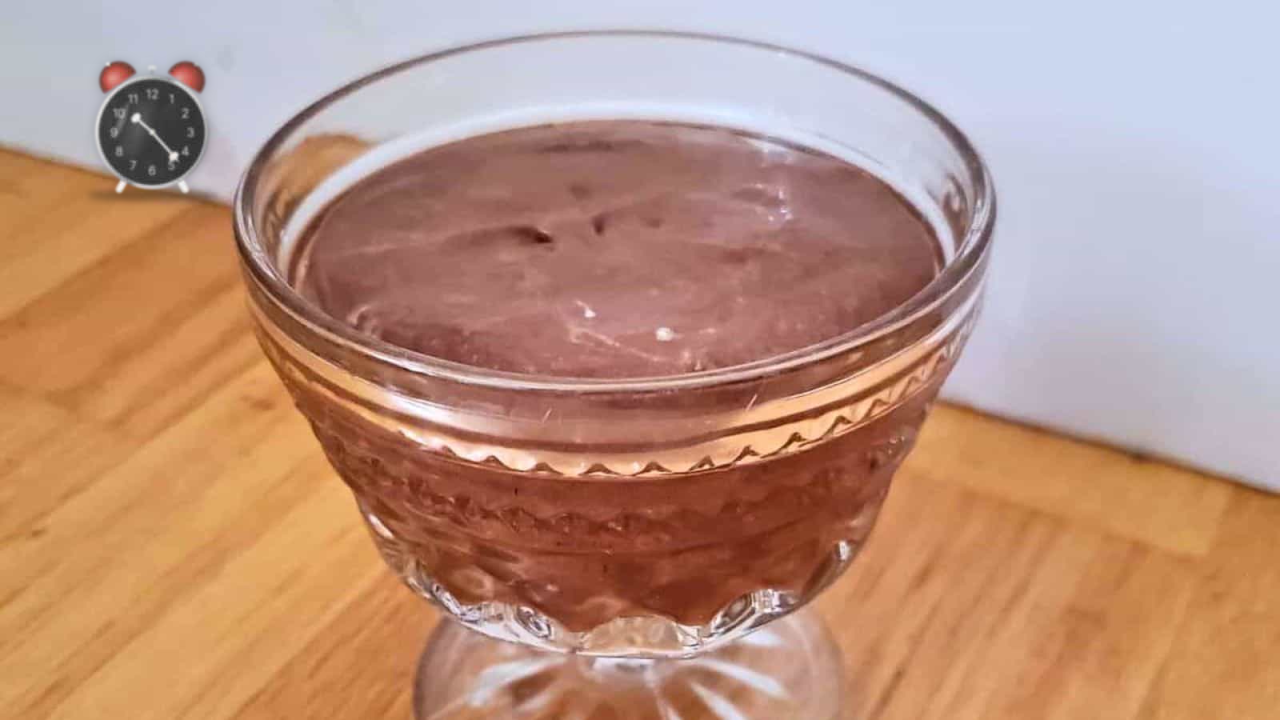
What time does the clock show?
10:23
